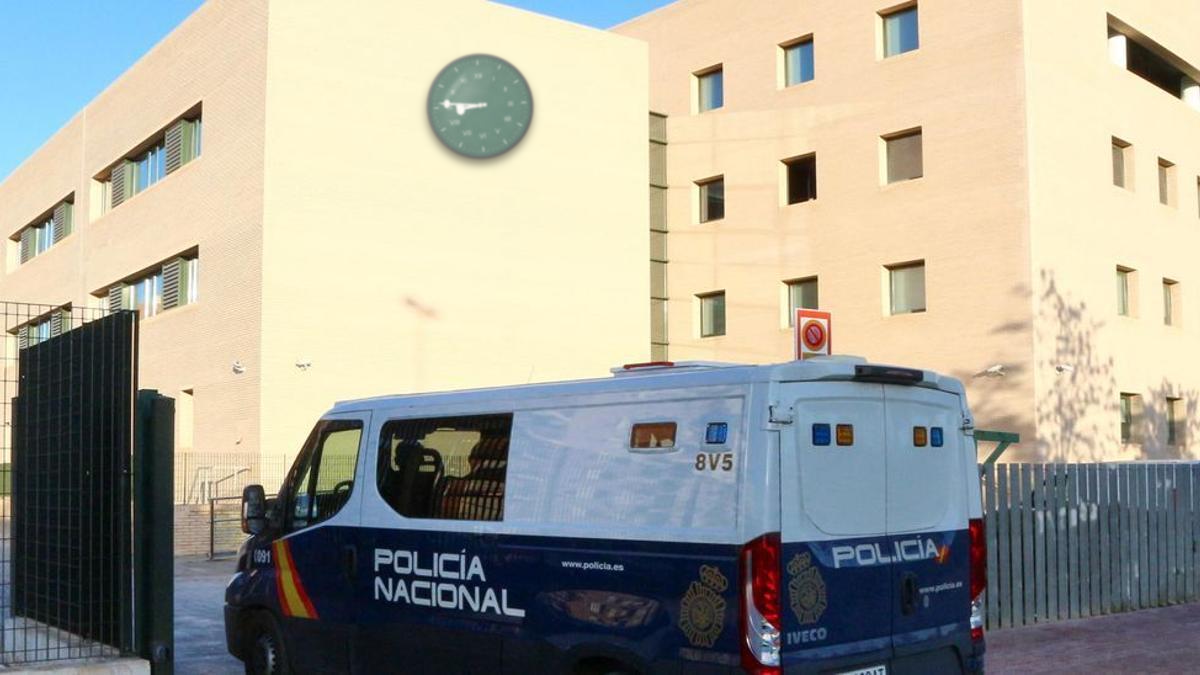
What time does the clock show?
8:46
